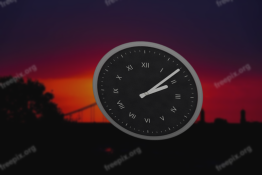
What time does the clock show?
2:08
